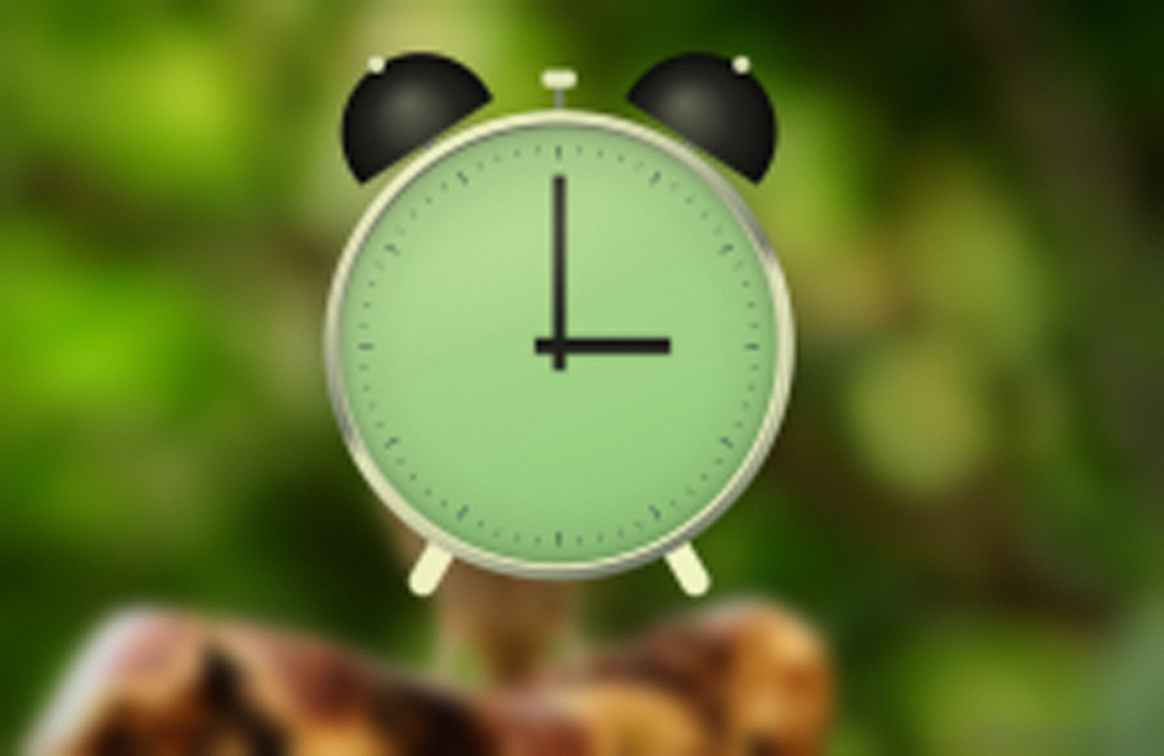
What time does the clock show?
3:00
